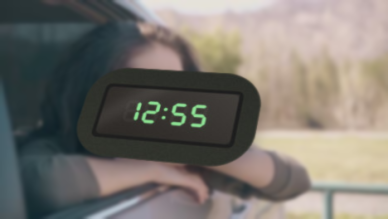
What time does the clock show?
12:55
